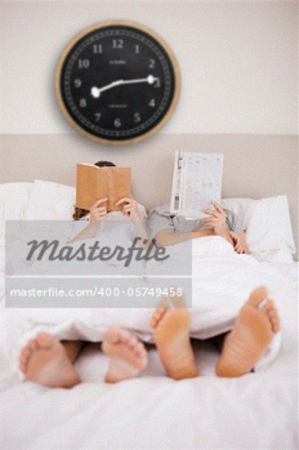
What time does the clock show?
8:14
